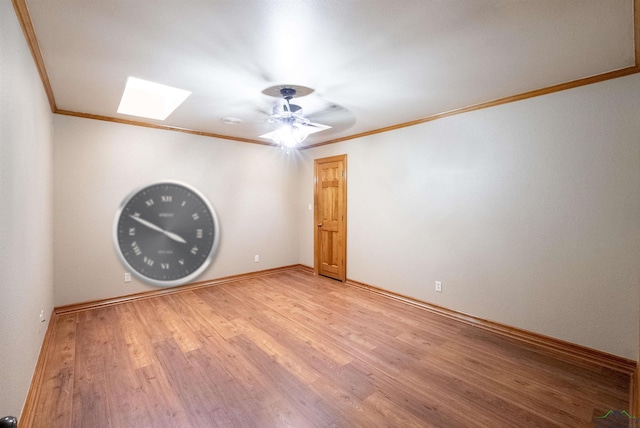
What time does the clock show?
3:49
